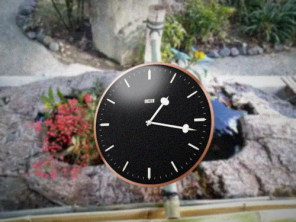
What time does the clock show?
1:17
